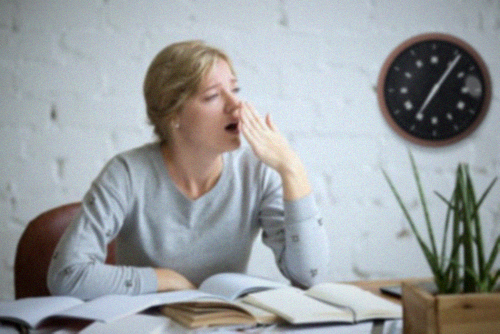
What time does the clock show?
7:06
